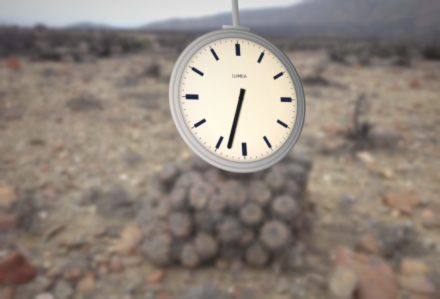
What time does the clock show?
6:33
